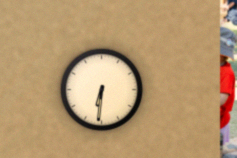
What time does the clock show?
6:31
